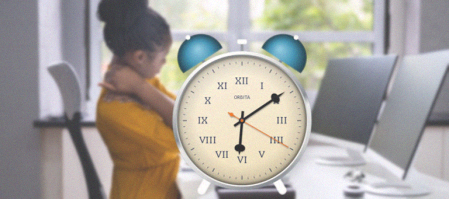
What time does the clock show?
6:09:20
